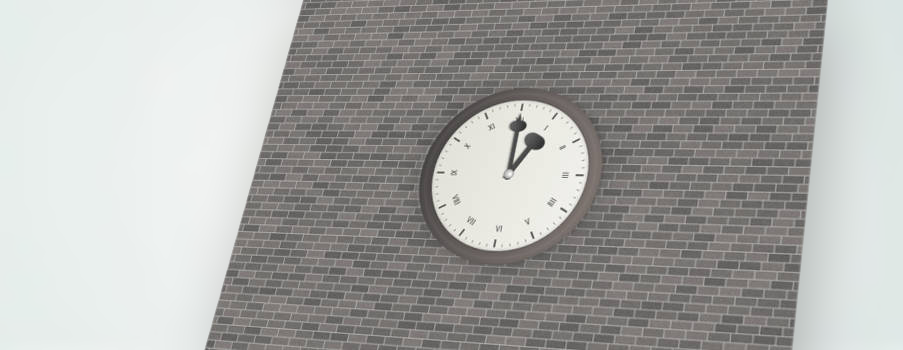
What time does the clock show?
1:00
